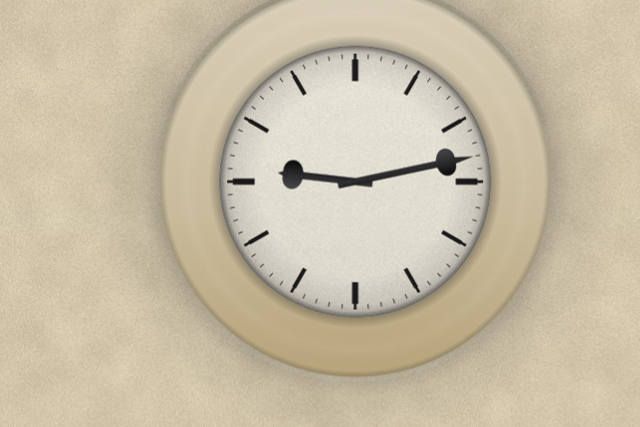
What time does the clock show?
9:13
